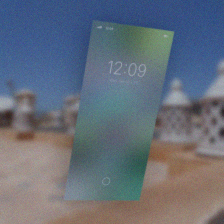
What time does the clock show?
12:09
